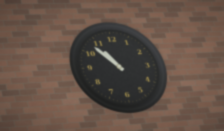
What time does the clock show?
10:53
